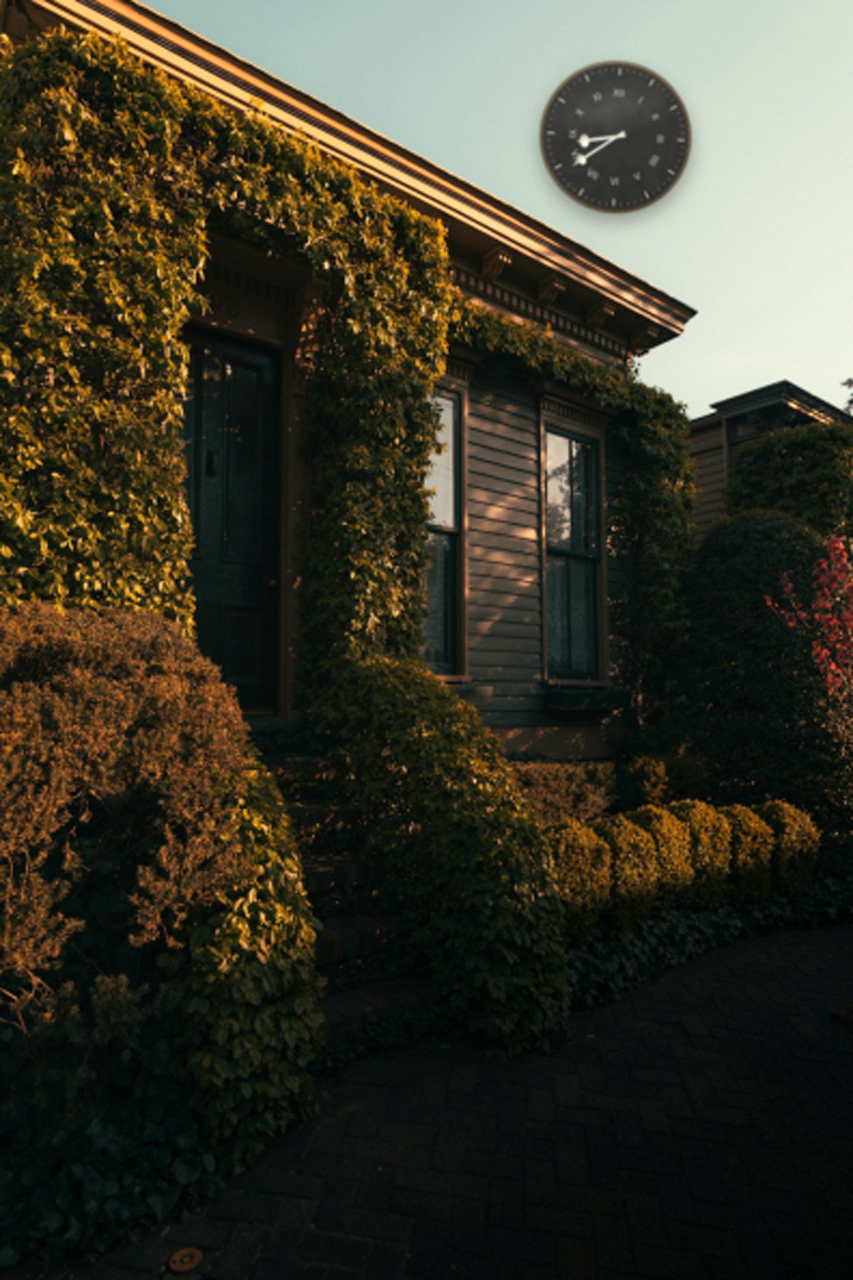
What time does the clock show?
8:39
